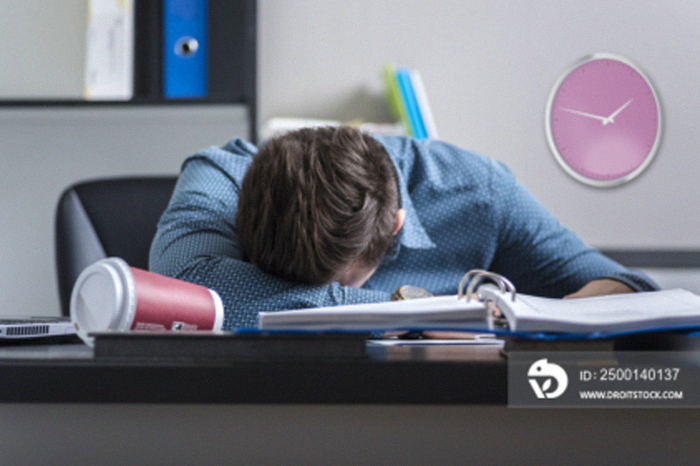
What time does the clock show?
1:47
